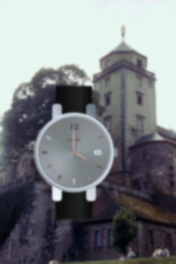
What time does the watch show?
4:00
